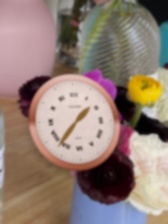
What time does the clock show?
1:37
